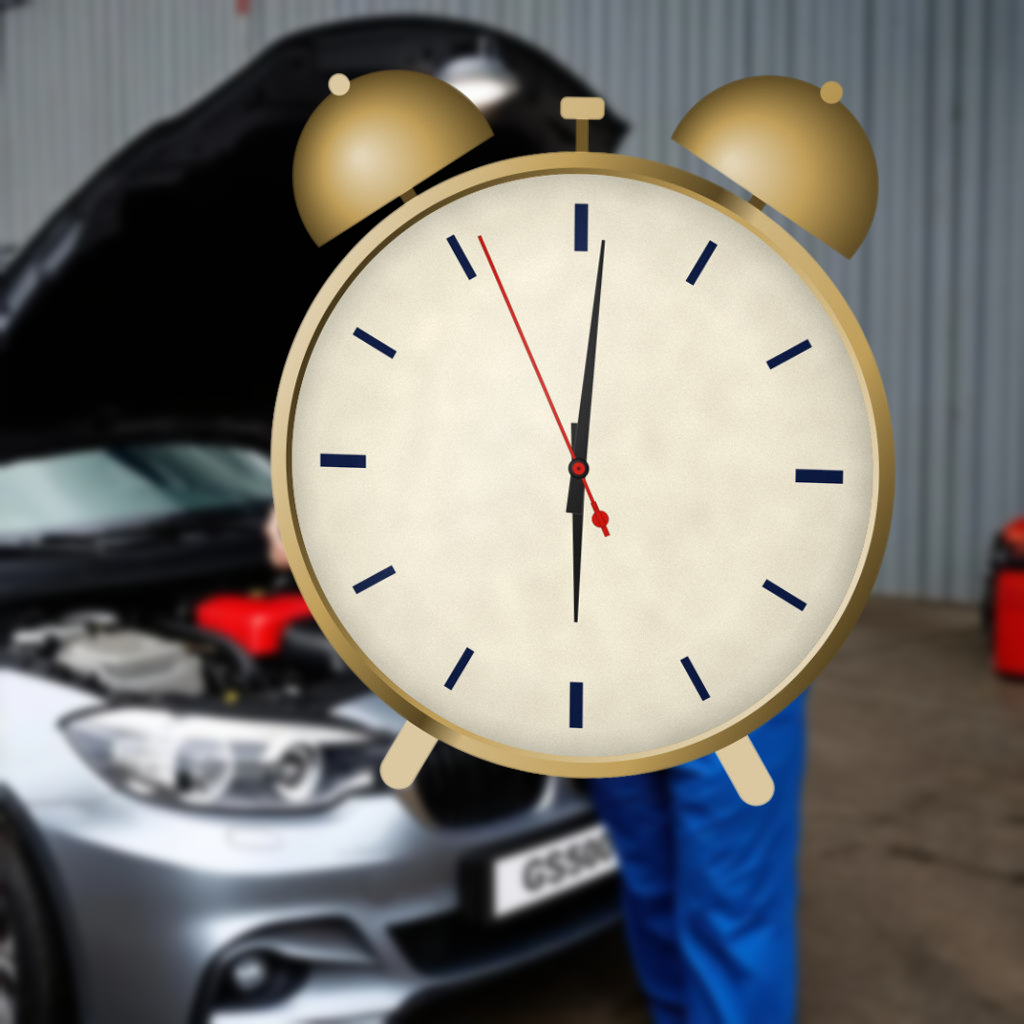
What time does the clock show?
6:00:56
